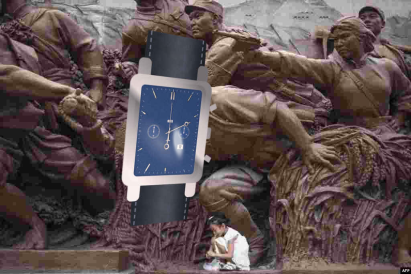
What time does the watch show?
6:11
